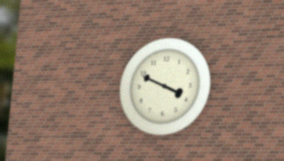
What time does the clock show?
3:49
